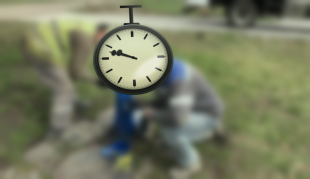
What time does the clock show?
9:48
